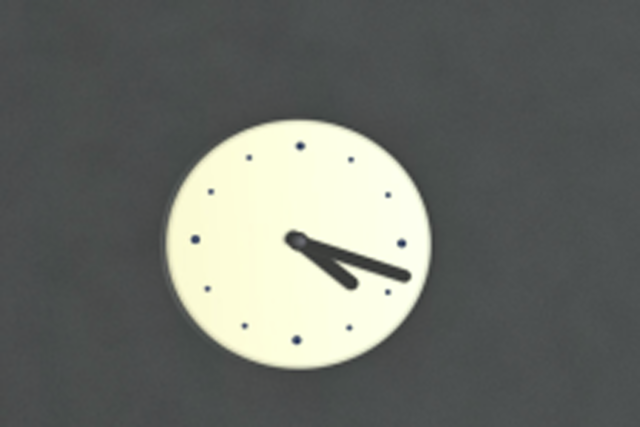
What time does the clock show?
4:18
